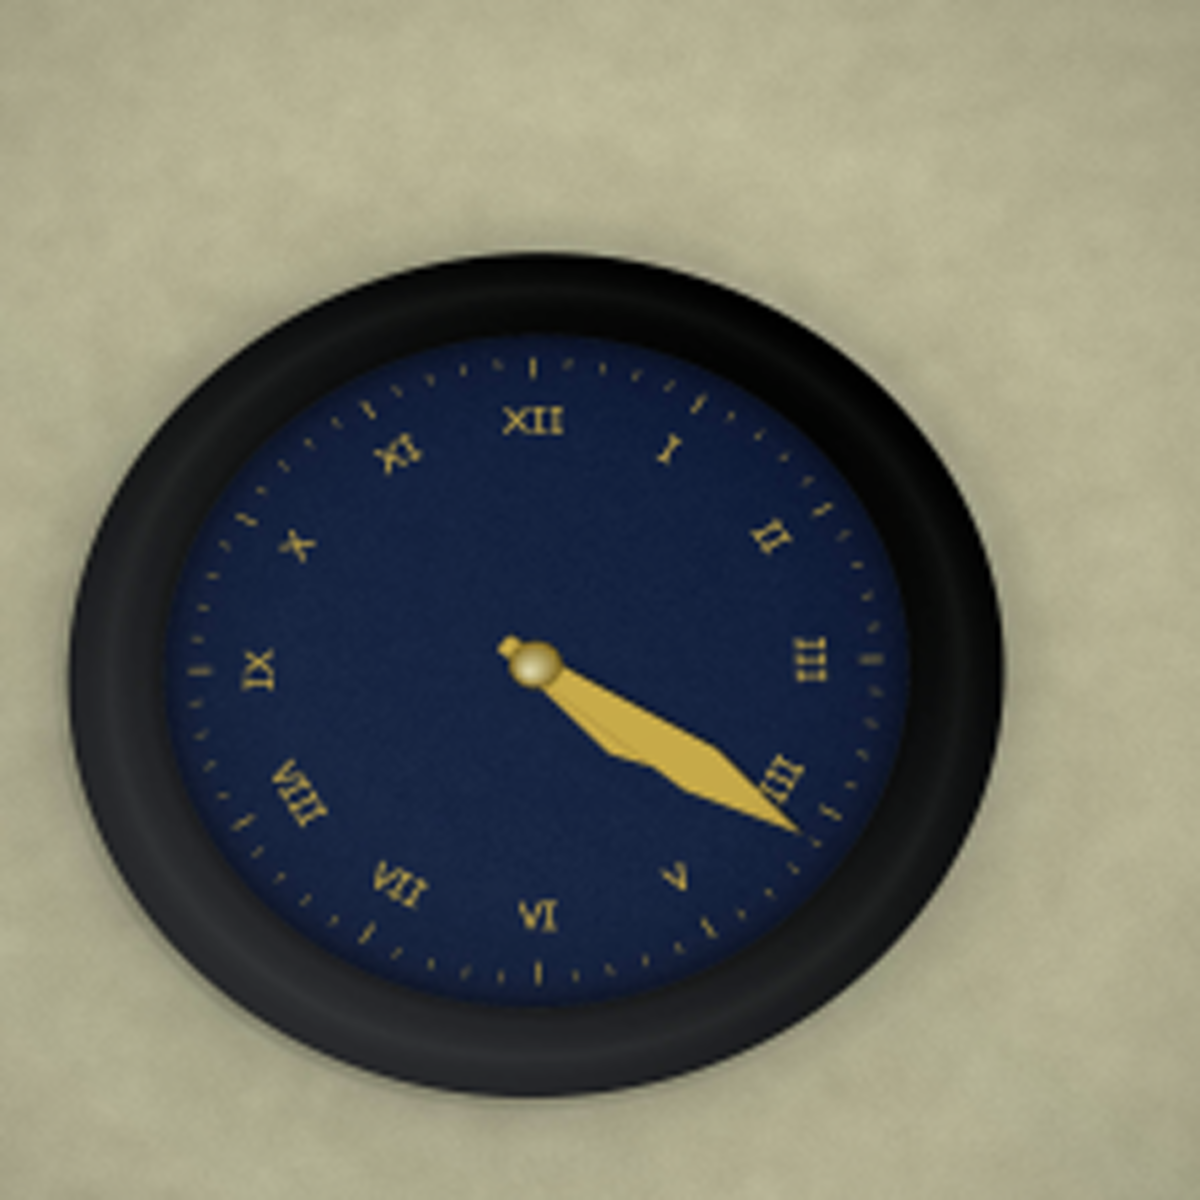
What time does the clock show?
4:21
